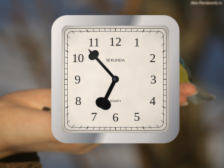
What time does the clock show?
6:53
